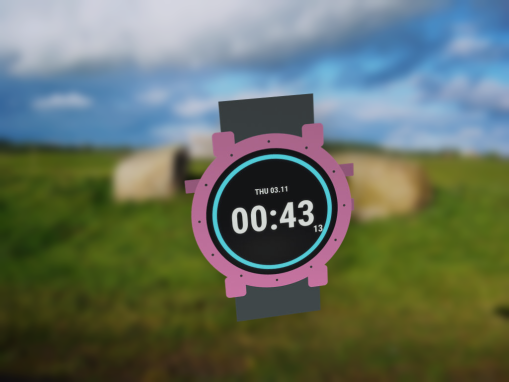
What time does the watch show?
0:43:13
